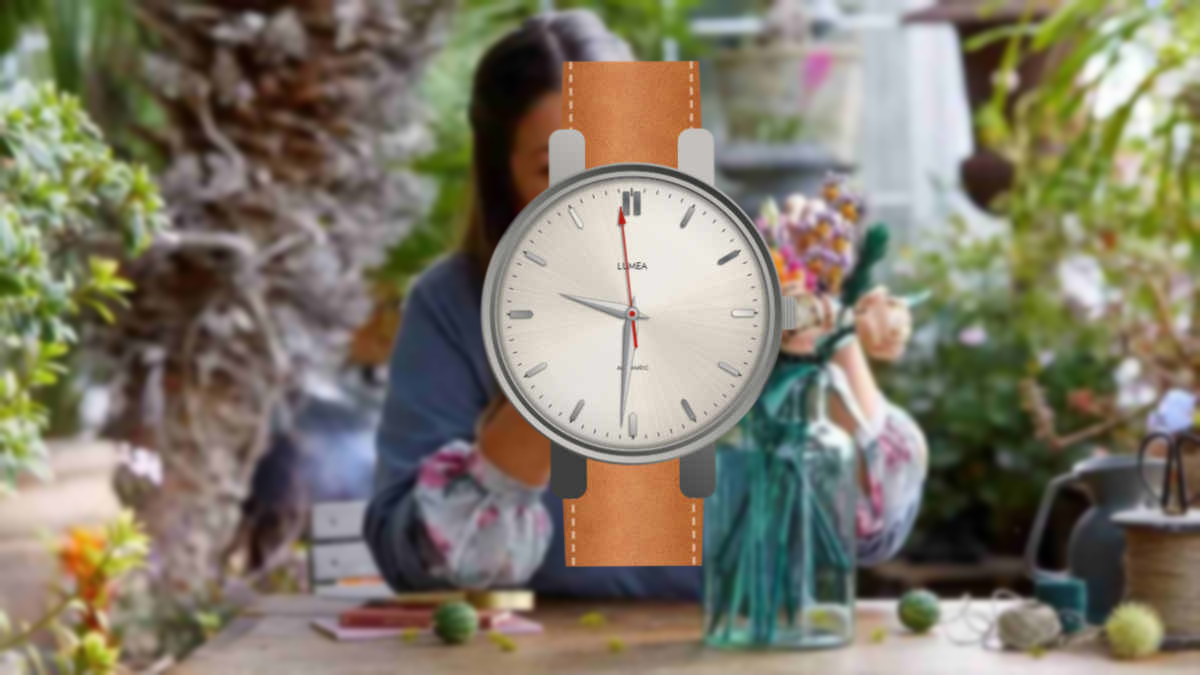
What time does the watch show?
9:30:59
